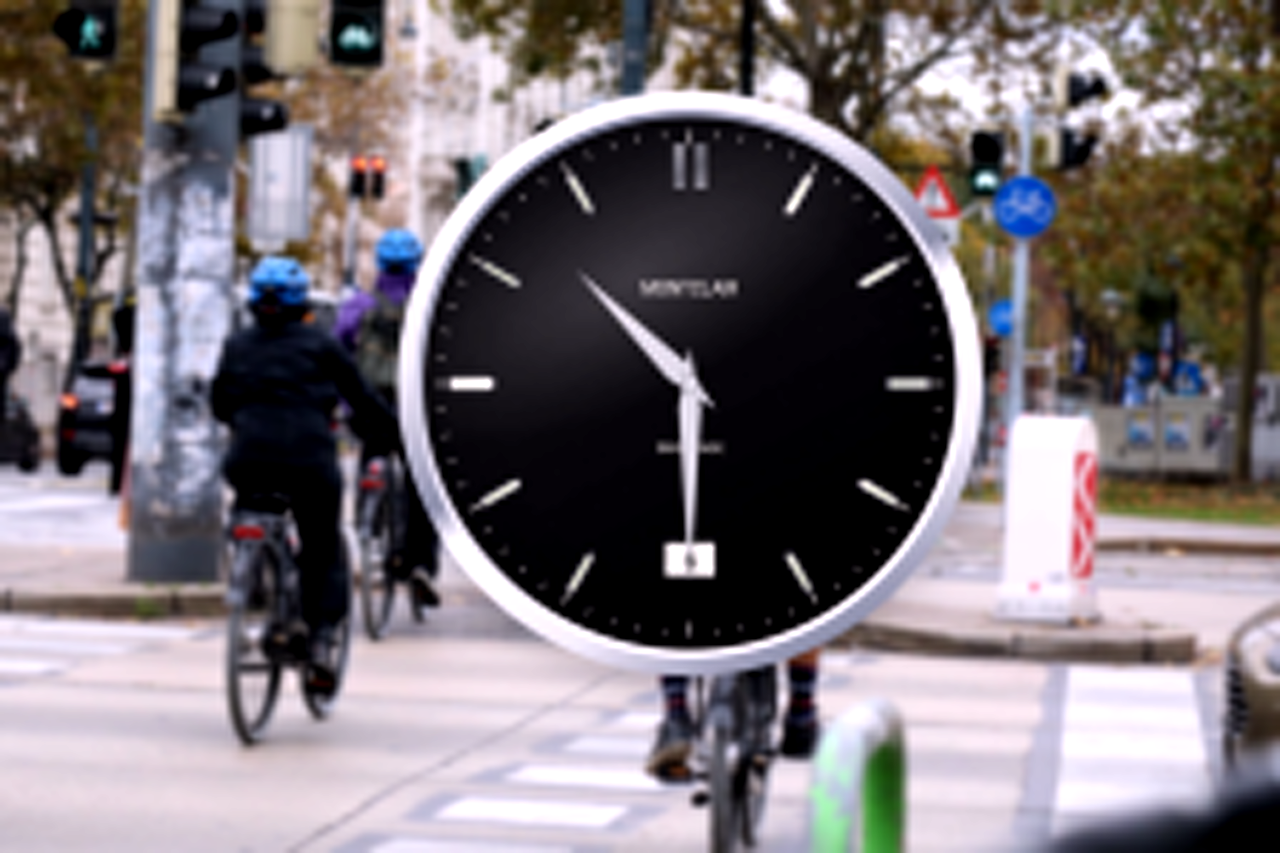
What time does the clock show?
10:30
